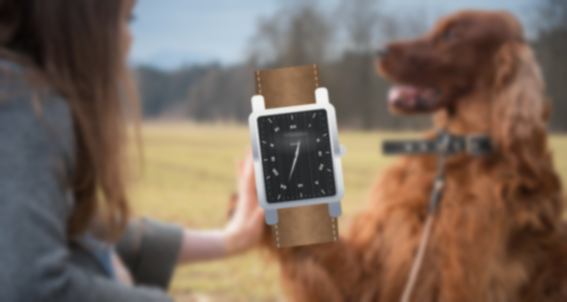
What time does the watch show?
12:34
